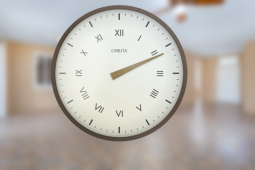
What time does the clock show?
2:11
